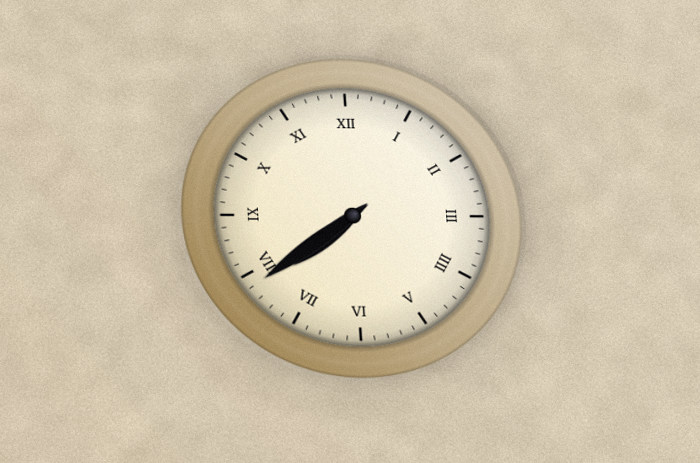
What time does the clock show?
7:39
